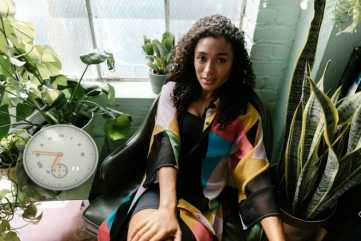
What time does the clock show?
6:46
